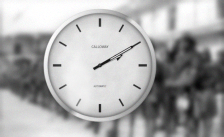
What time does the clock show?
2:10
